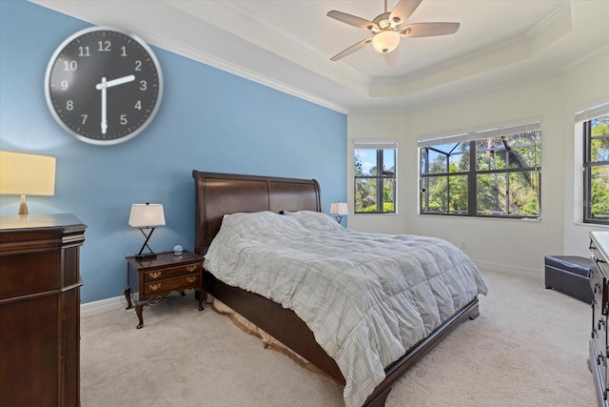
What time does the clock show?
2:30
